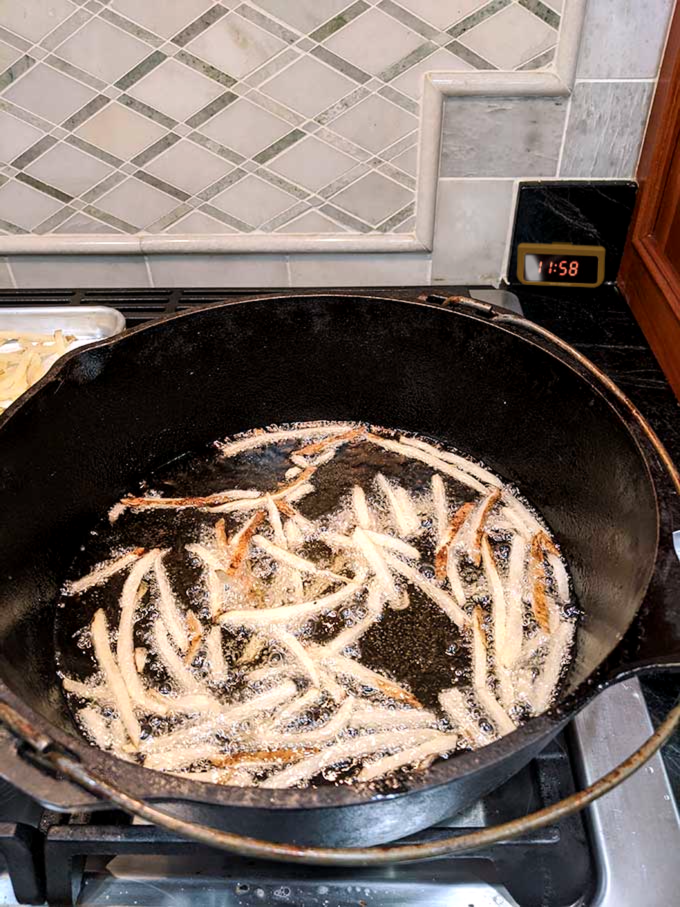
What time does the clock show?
11:58
